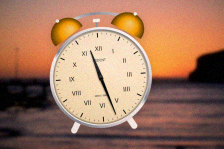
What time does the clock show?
11:27
